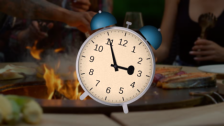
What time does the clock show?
2:55
